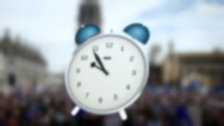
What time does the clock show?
9:54
